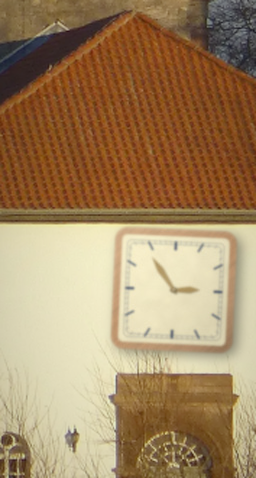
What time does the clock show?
2:54
